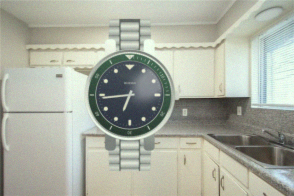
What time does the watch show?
6:44
